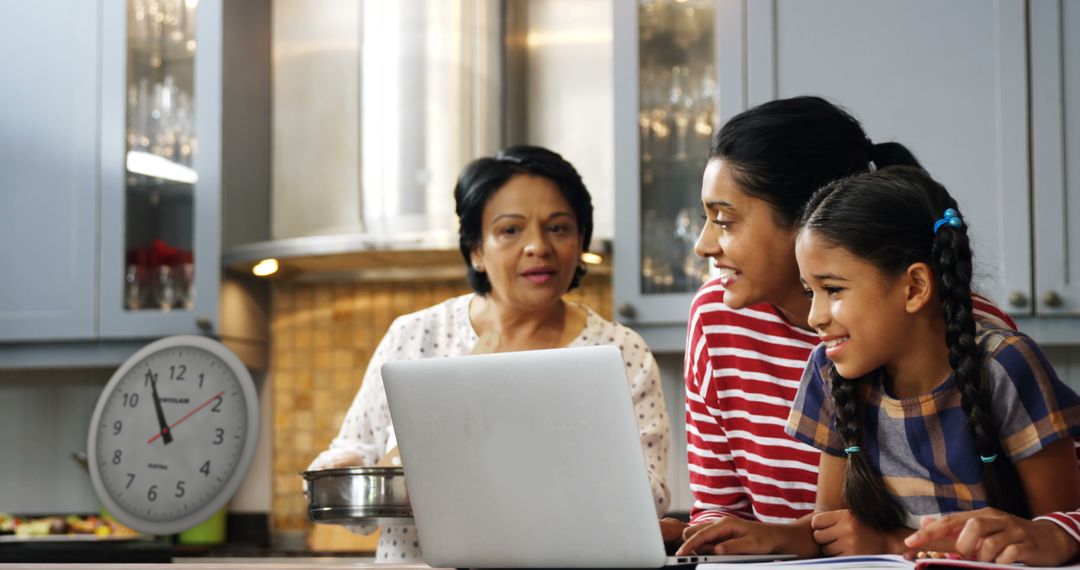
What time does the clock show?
10:55:09
